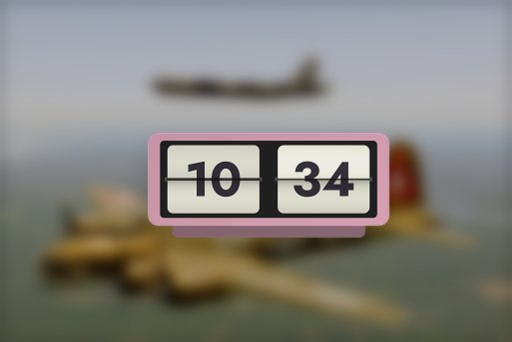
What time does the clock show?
10:34
